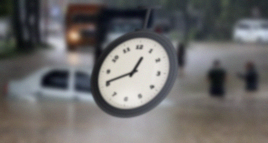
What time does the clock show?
12:41
